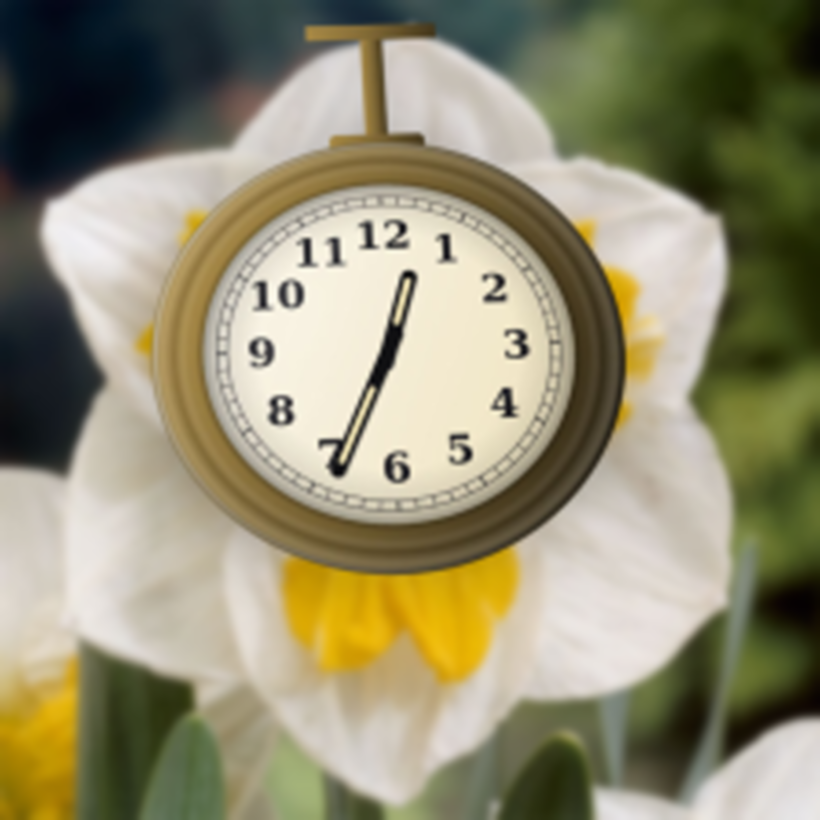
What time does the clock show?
12:34
